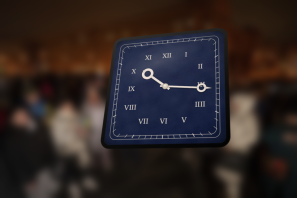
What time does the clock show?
10:16
